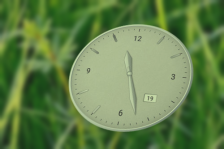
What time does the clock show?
11:27
